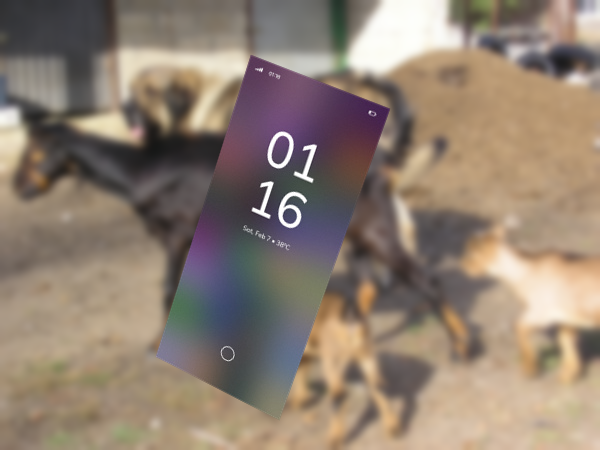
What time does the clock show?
1:16
